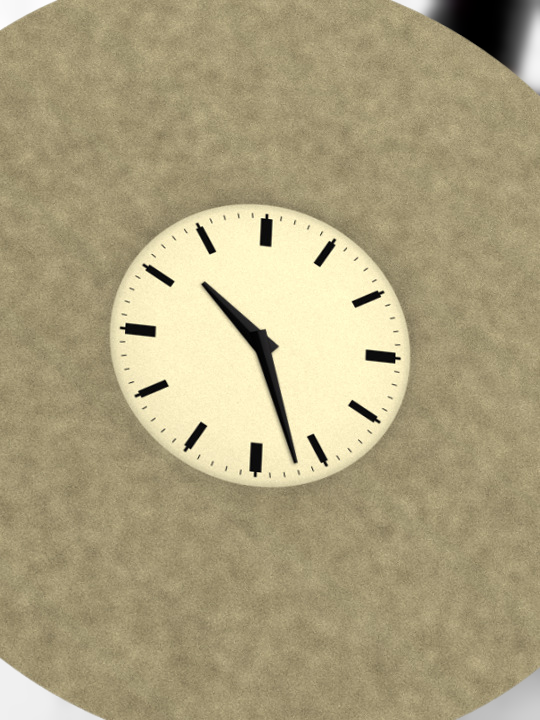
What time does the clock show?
10:27
